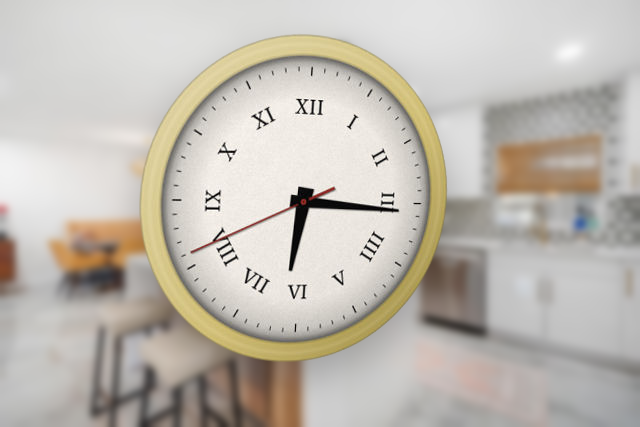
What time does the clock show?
6:15:41
